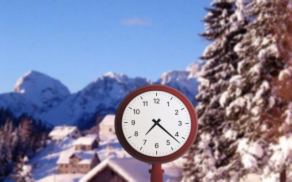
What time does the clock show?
7:22
